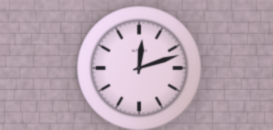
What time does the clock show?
12:12
